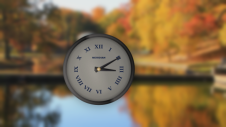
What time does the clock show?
3:10
